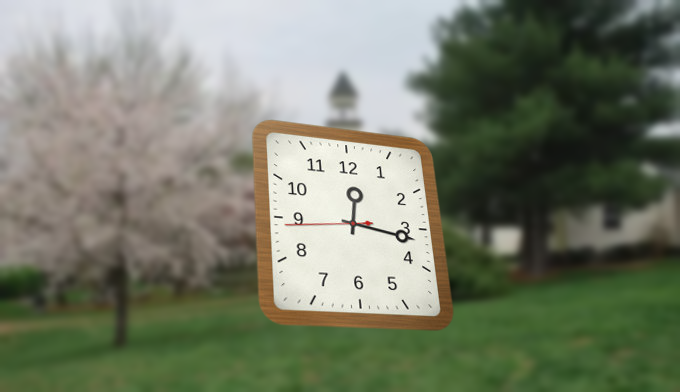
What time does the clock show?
12:16:44
